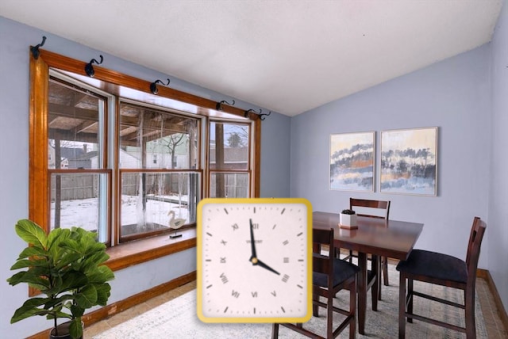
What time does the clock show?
3:59
